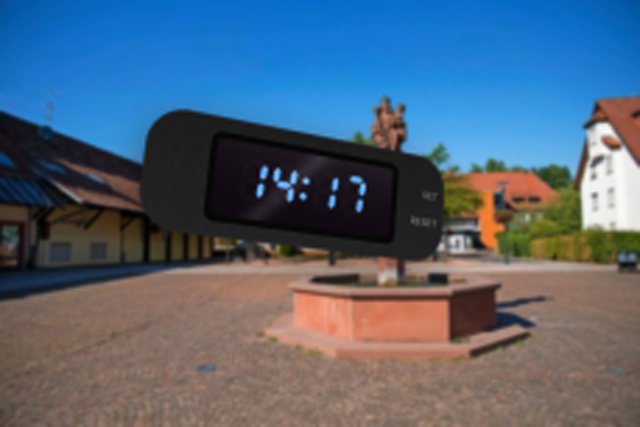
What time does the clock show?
14:17
